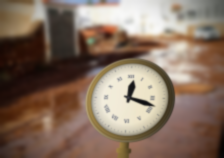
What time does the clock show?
12:18
